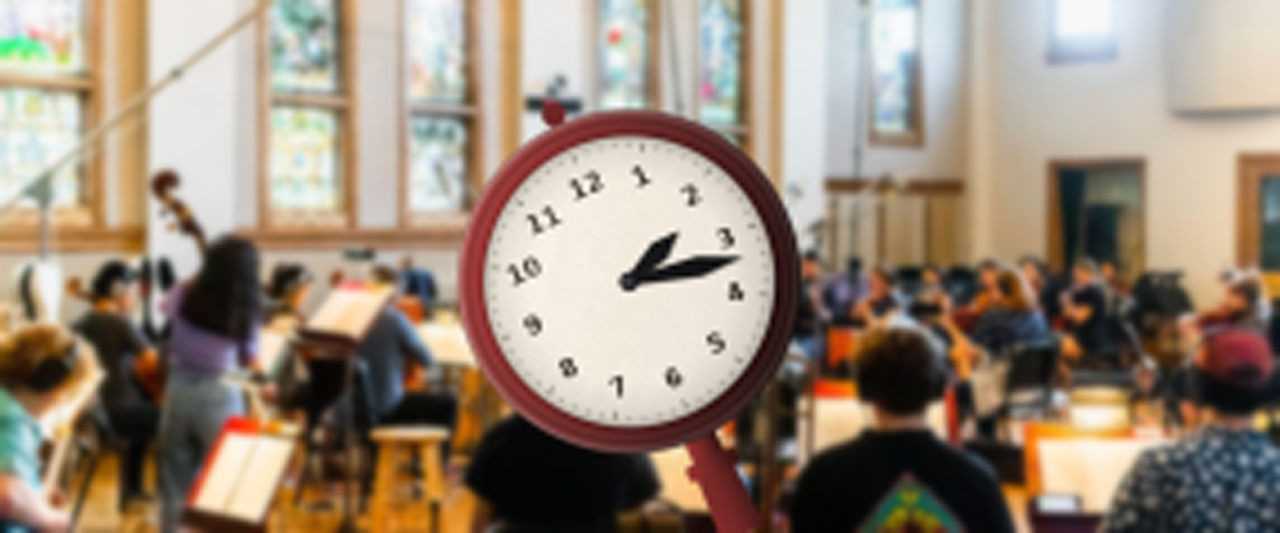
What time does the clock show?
2:17
